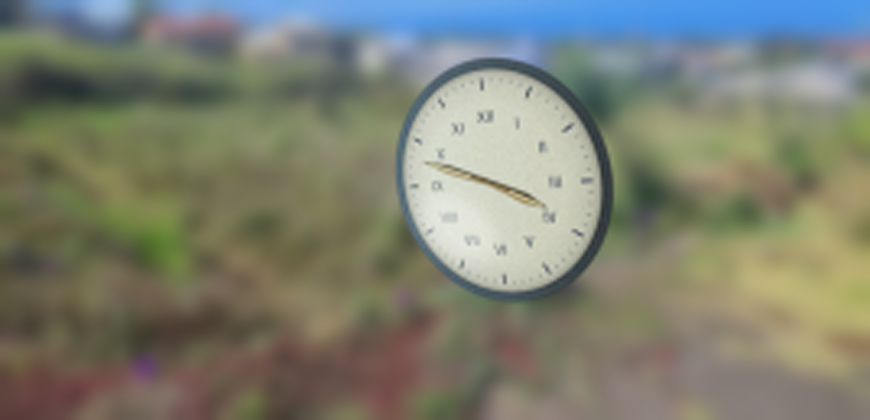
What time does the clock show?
3:48
